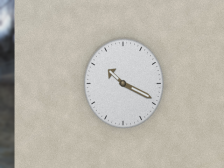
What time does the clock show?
10:19
